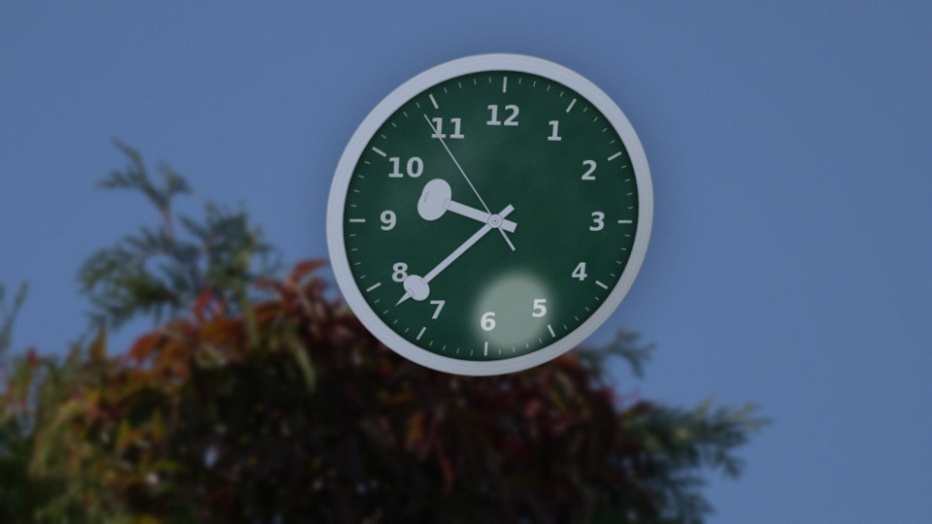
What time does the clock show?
9:37:54
